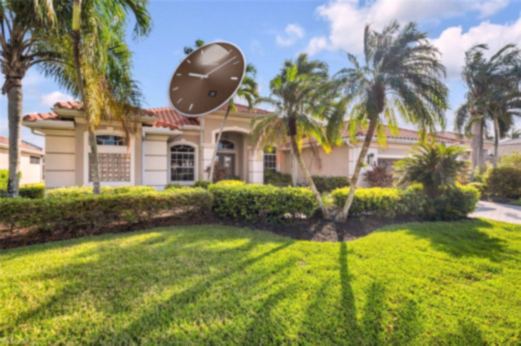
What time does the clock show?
9:08
